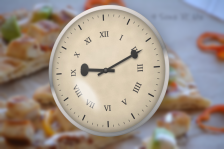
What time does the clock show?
9:11
